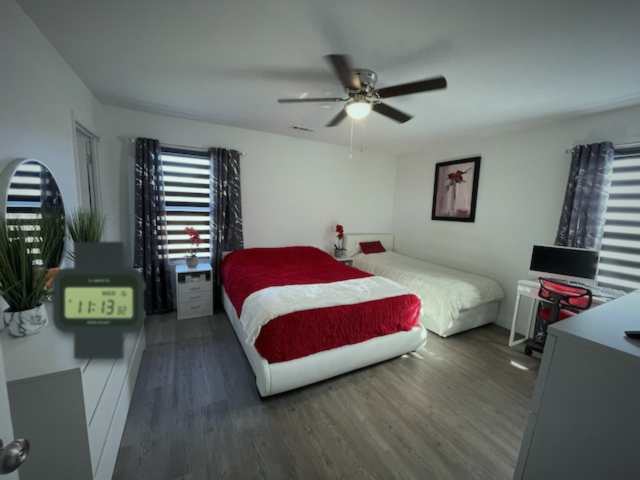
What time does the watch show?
11:13
